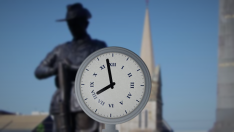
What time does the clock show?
7:58
